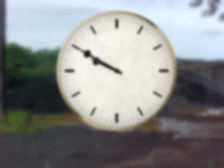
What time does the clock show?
9:50
